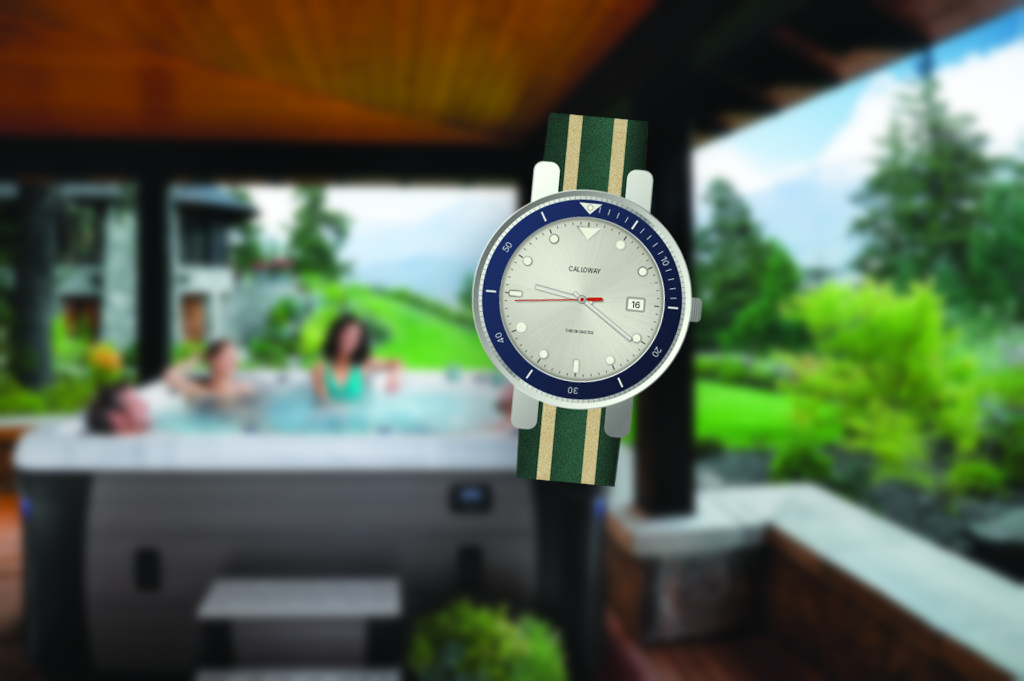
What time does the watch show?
9:20:44
